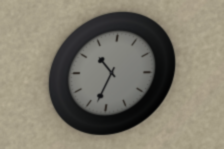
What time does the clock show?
10:33
